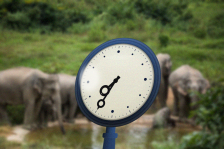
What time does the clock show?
7:35
